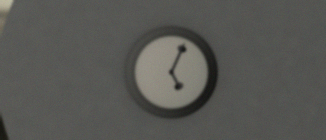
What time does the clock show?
5:04
